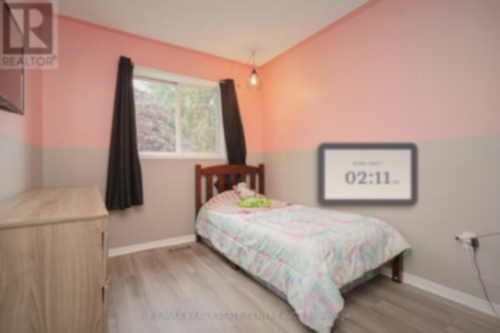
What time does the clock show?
2:11
